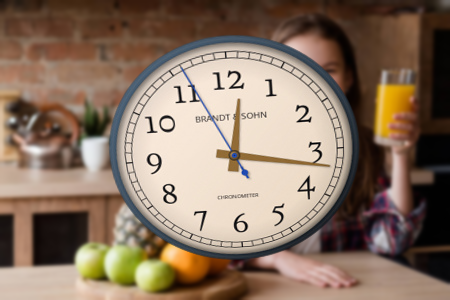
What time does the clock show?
12:16:56
